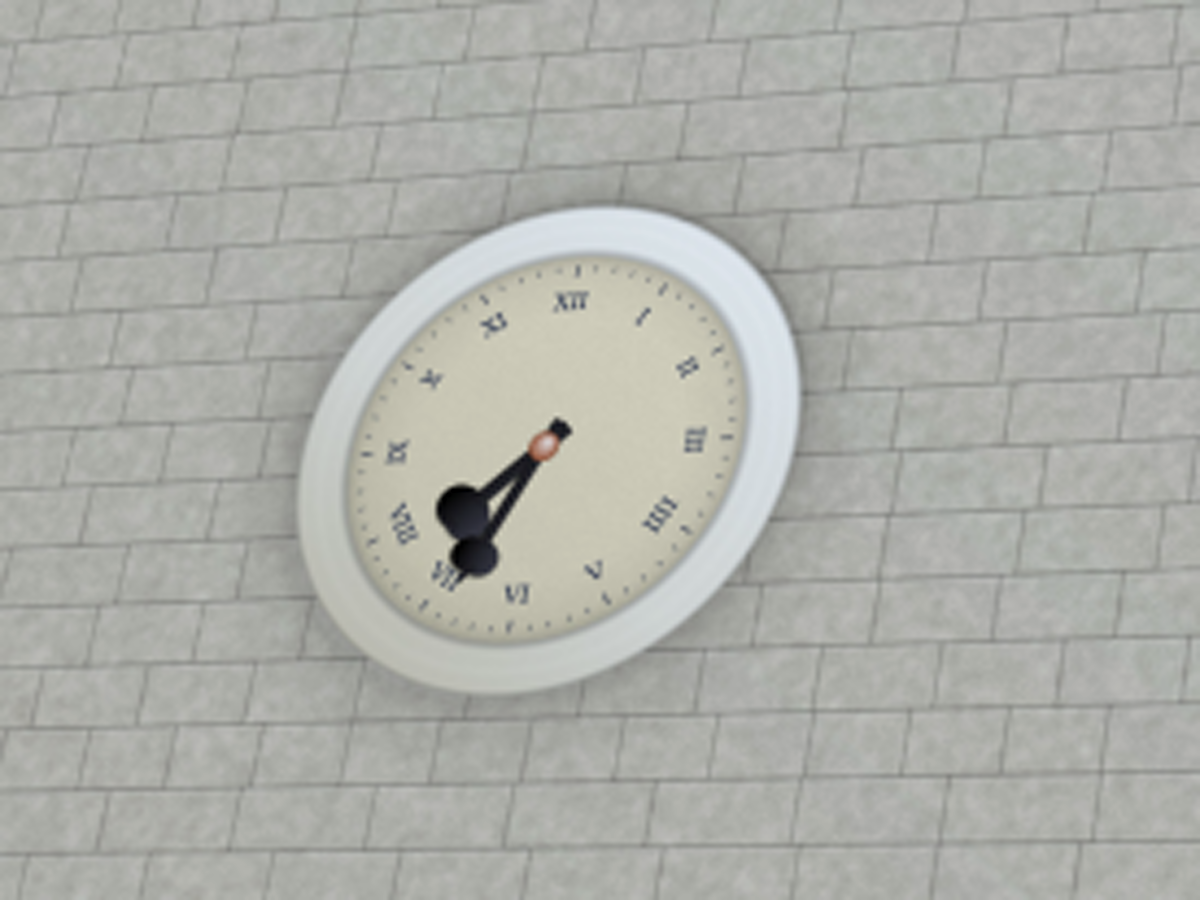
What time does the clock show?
7:34
